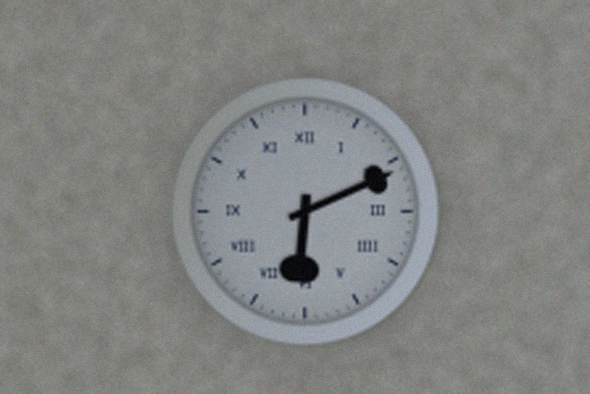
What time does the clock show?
6:11
